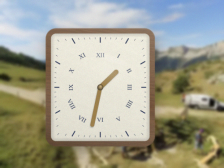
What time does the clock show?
1:32
